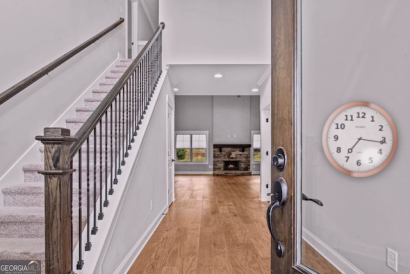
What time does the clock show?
7:16
